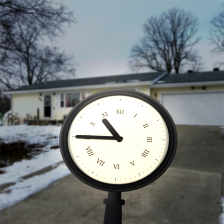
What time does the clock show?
10:45
